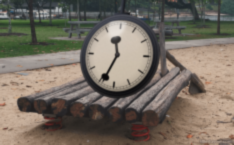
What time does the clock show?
11:34
